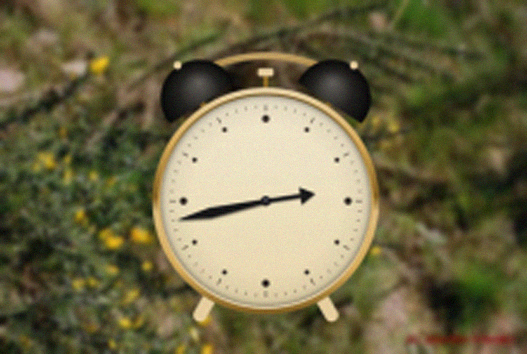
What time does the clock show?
2:43
